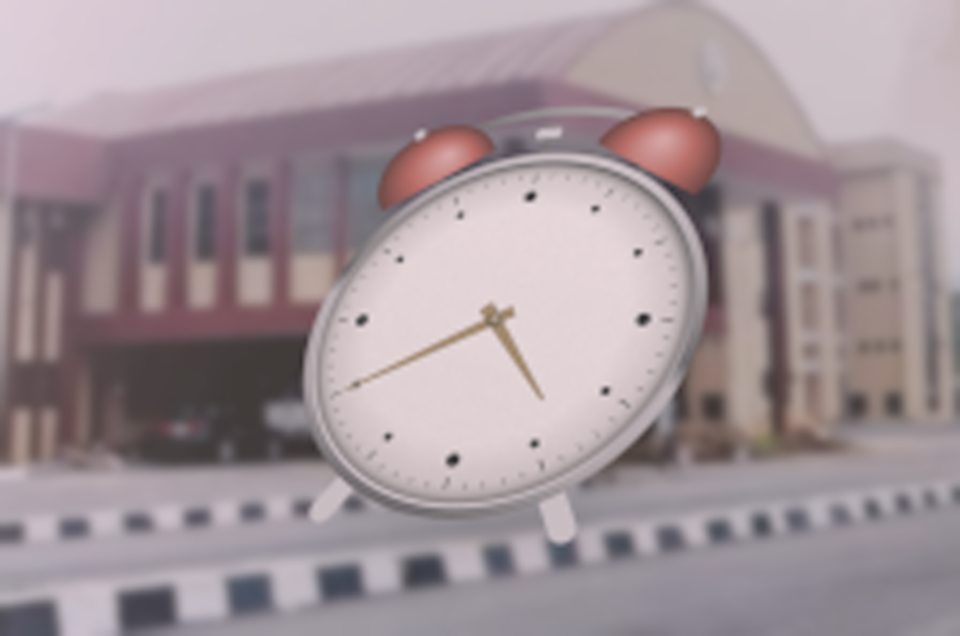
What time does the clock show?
4:40
